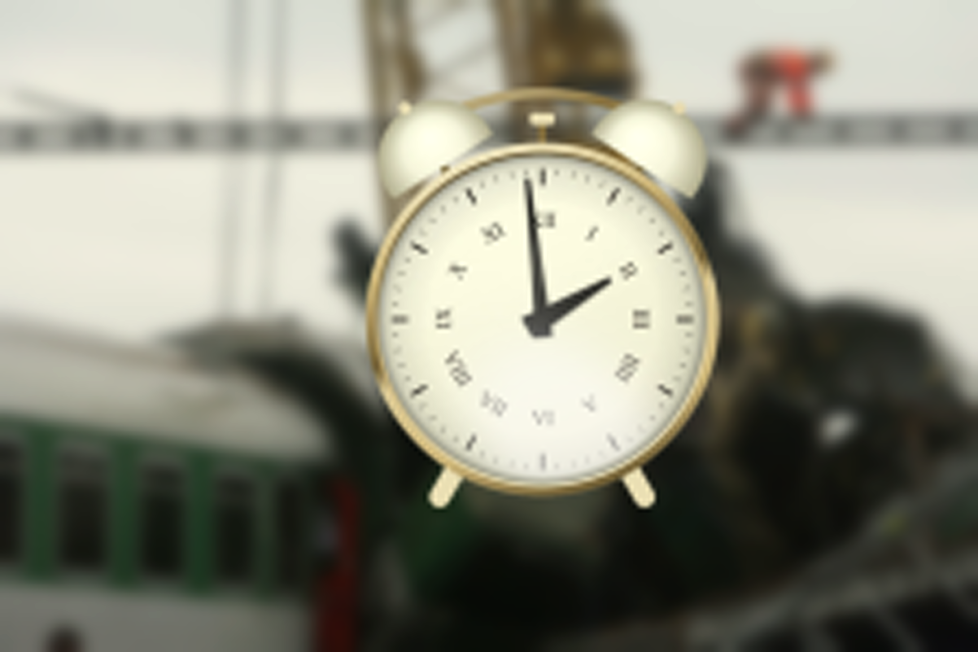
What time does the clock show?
1:59
